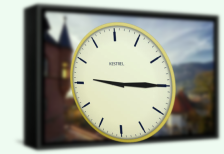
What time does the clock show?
9:15
